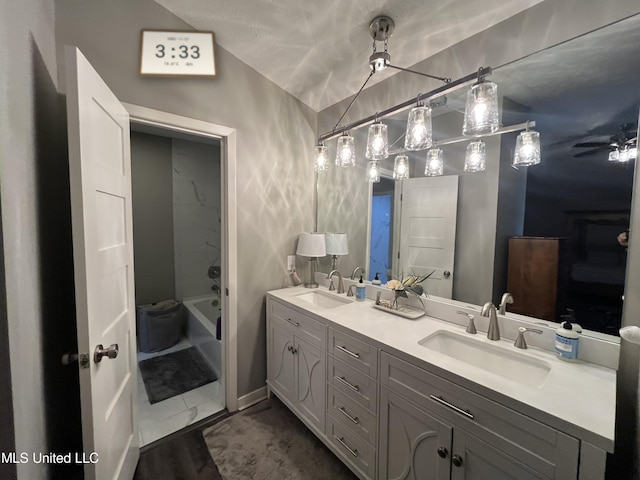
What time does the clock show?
3:33
